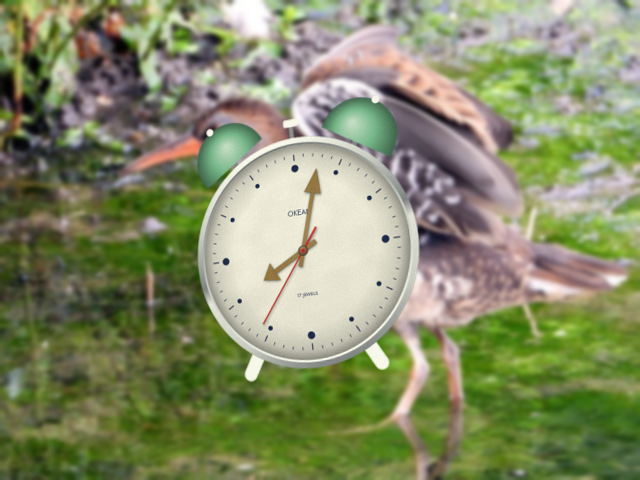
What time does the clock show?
8:02:36
